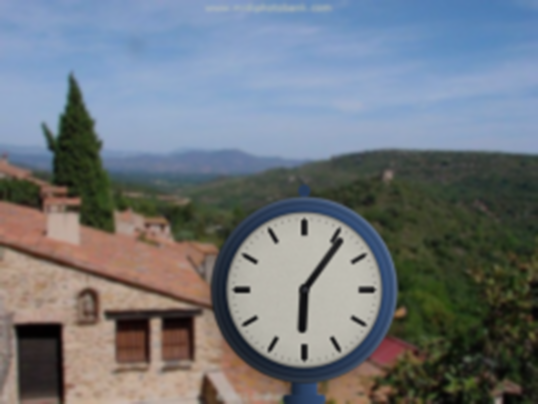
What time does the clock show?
6:06
